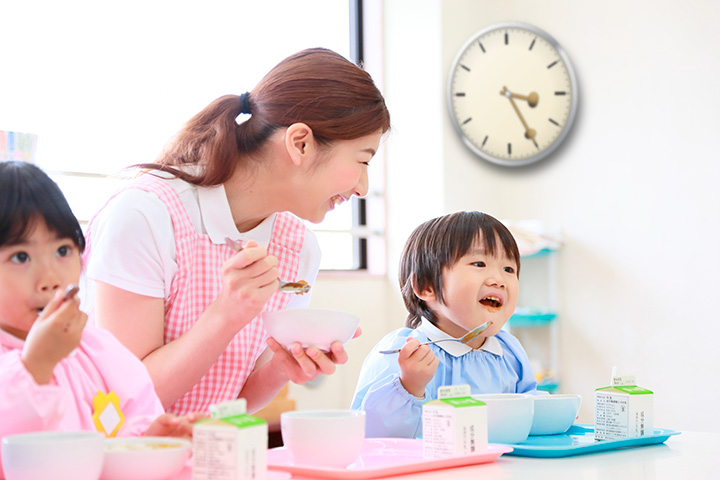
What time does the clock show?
3:25
